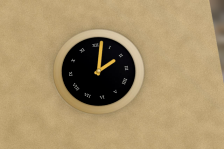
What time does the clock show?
2:02
